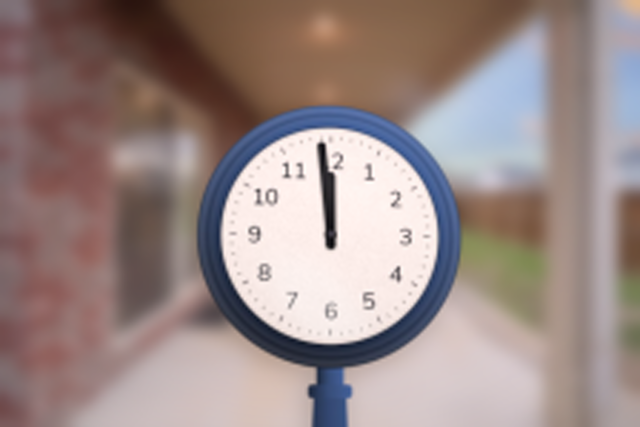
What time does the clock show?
11:59
